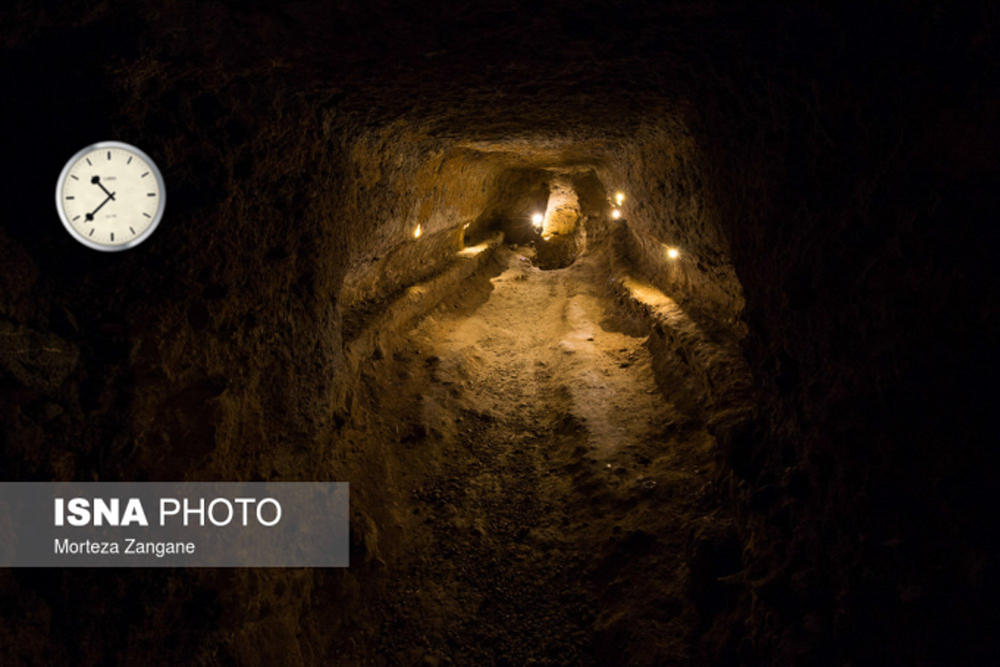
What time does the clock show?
10:38
